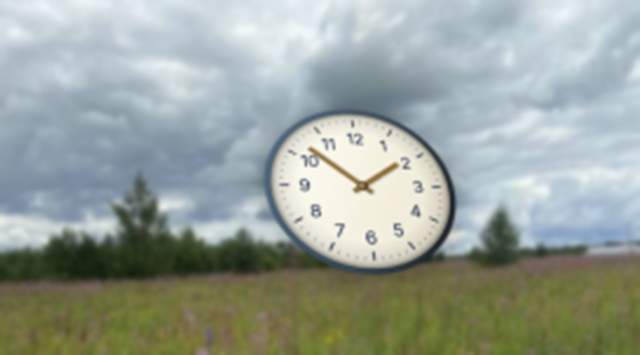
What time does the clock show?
1:52
